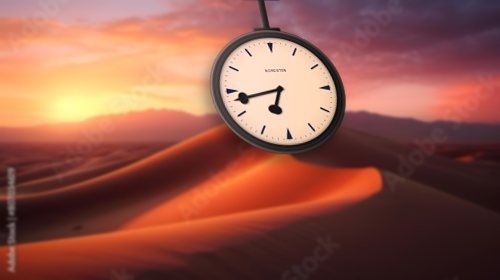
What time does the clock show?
6:43
